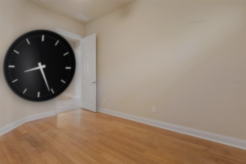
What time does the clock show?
8:26
